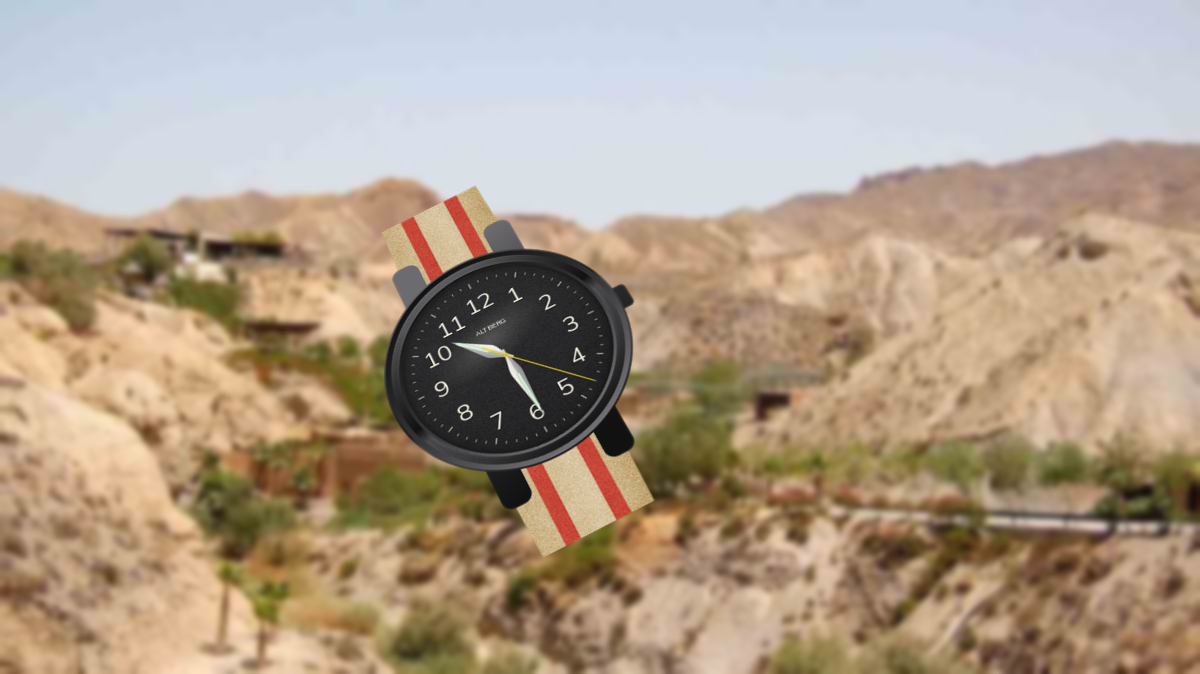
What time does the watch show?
10:29:23
